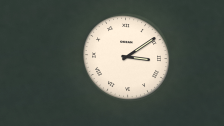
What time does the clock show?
3:09
